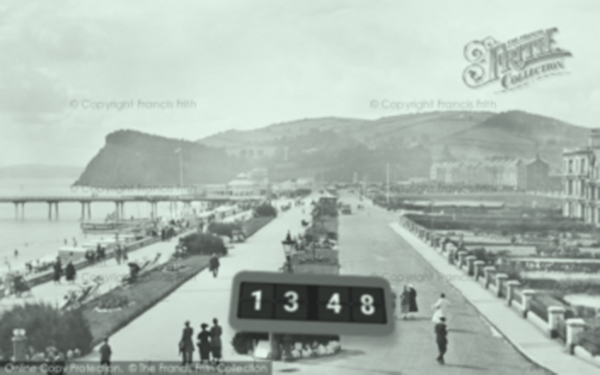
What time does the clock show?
13:48
